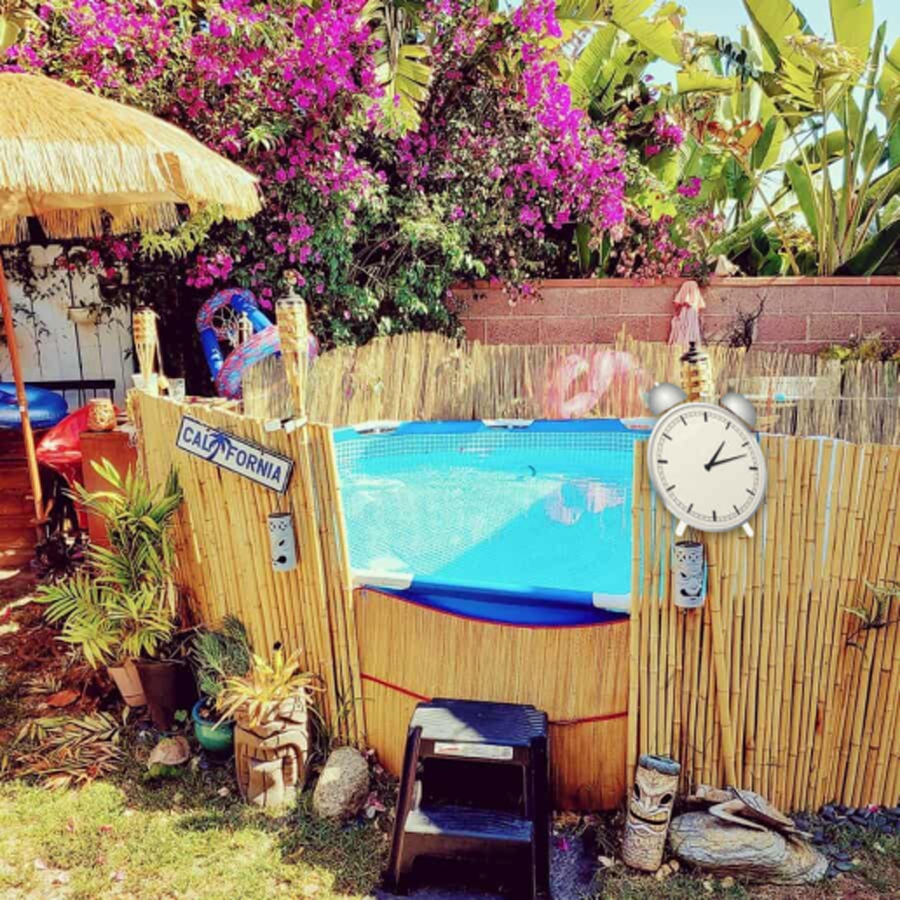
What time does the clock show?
1:12
